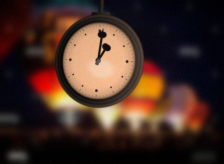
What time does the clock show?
1:01
